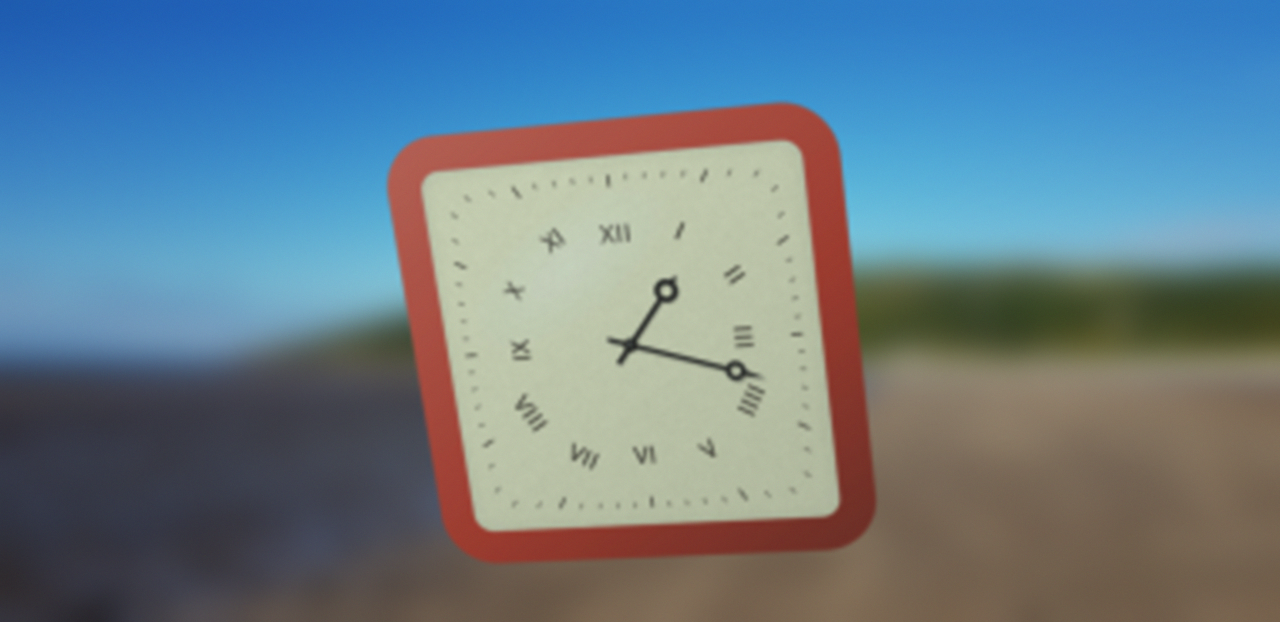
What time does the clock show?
1:18
